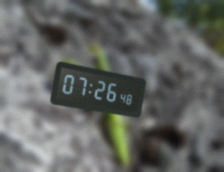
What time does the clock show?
7:26:48
